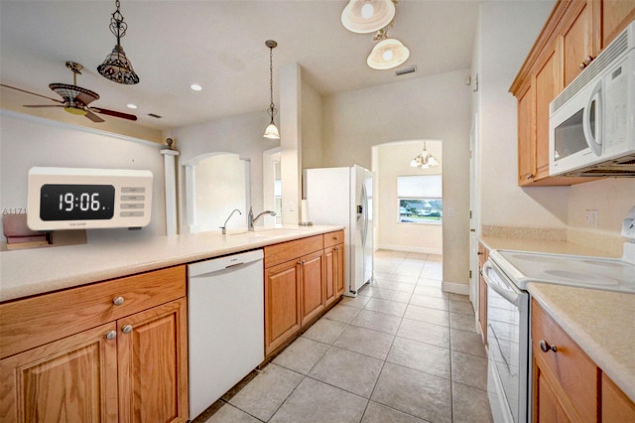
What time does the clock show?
19:06
